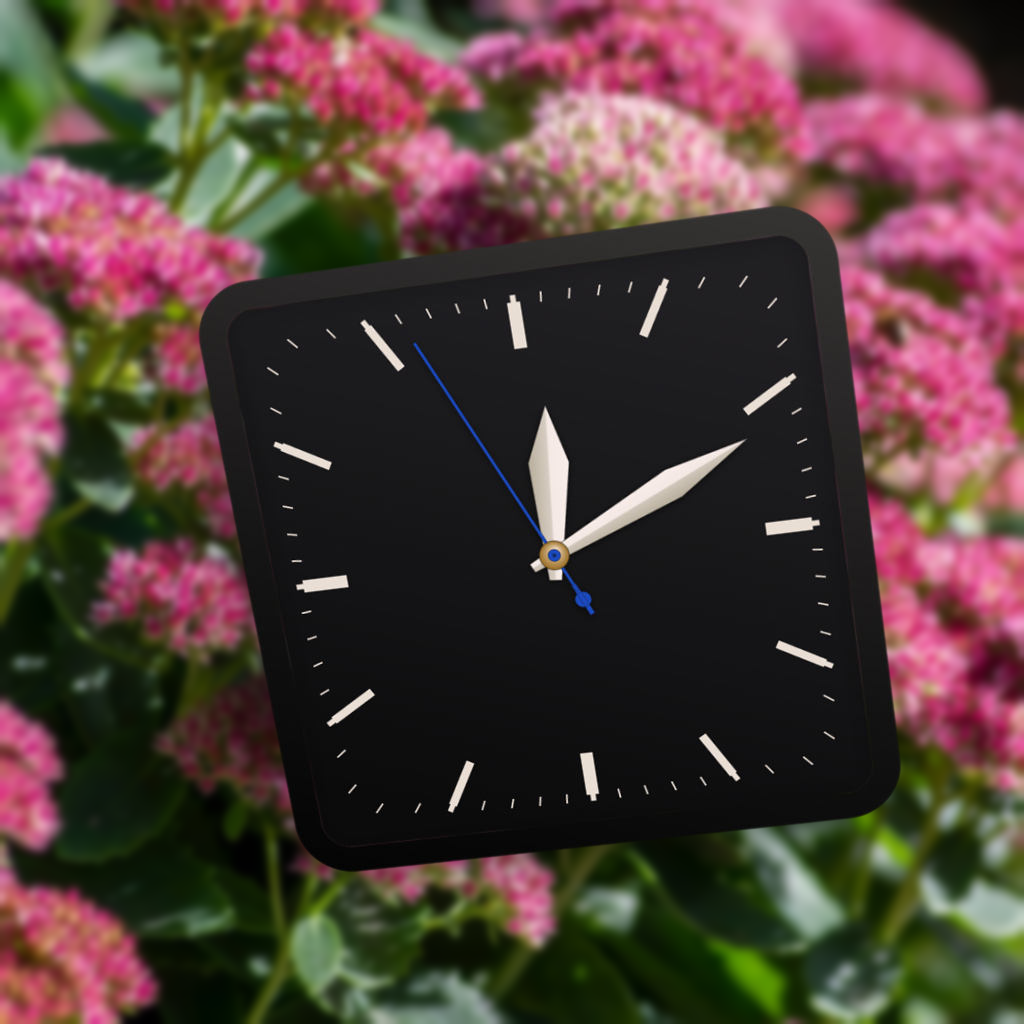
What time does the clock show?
12:10:56
